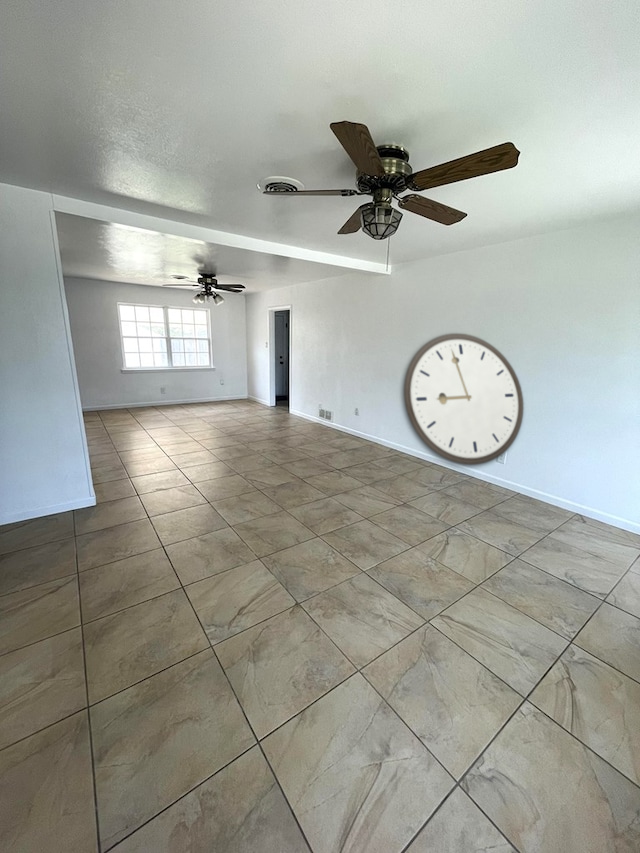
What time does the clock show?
8:58
